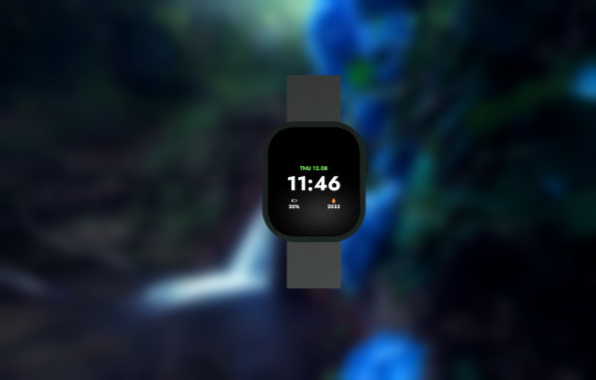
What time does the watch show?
11:46
